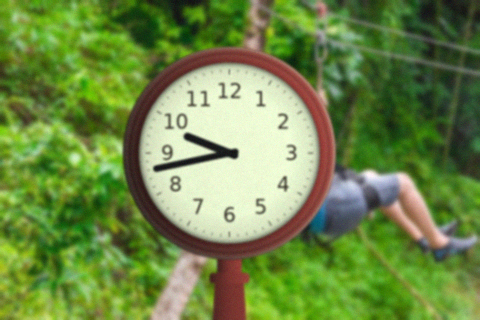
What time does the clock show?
9:43
